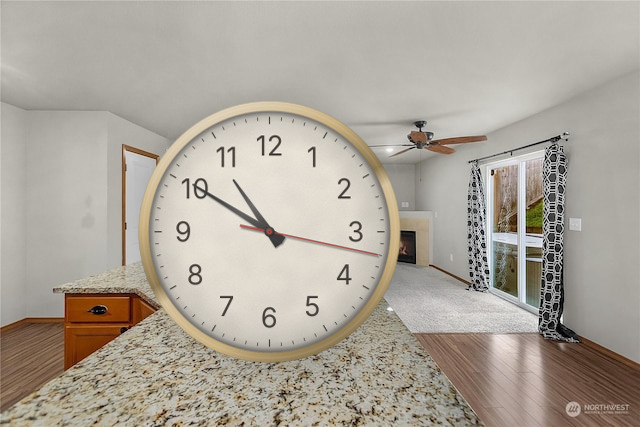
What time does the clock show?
10:50:17
